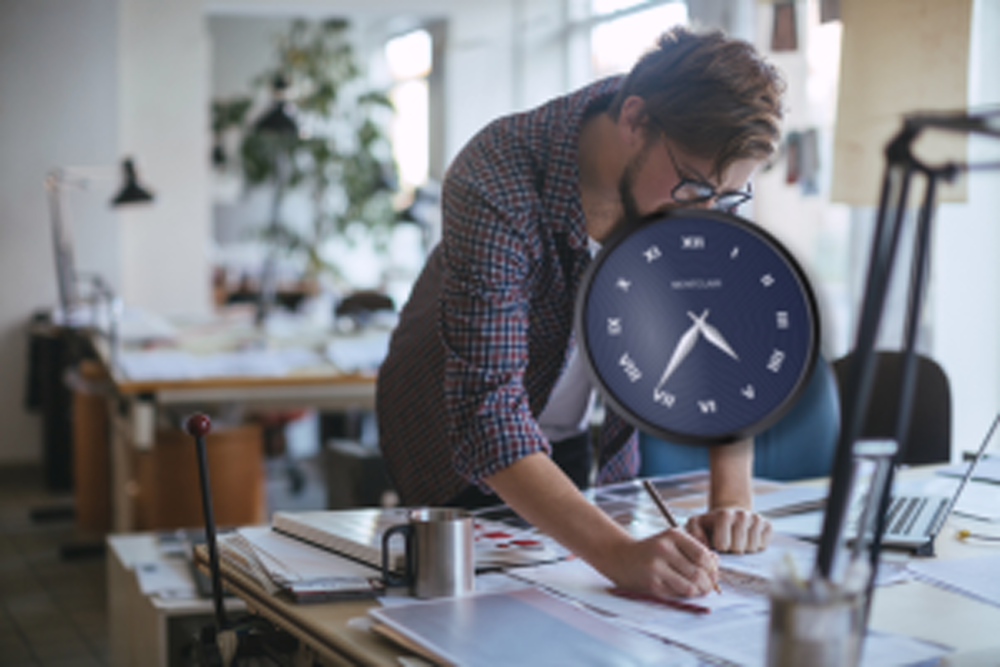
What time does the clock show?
4:36
